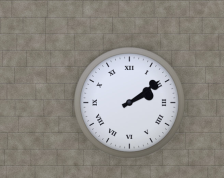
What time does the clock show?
2:09
